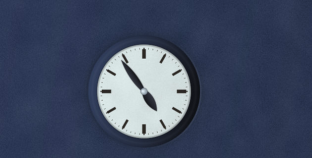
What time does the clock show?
4:54
